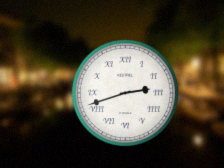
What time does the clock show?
2:42
